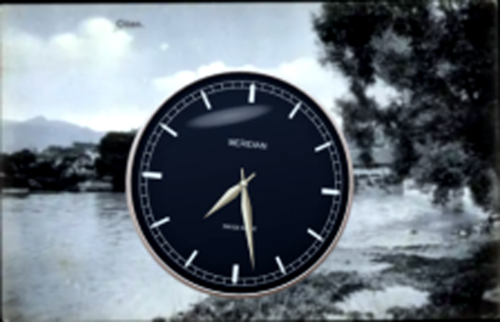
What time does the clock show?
7:28
